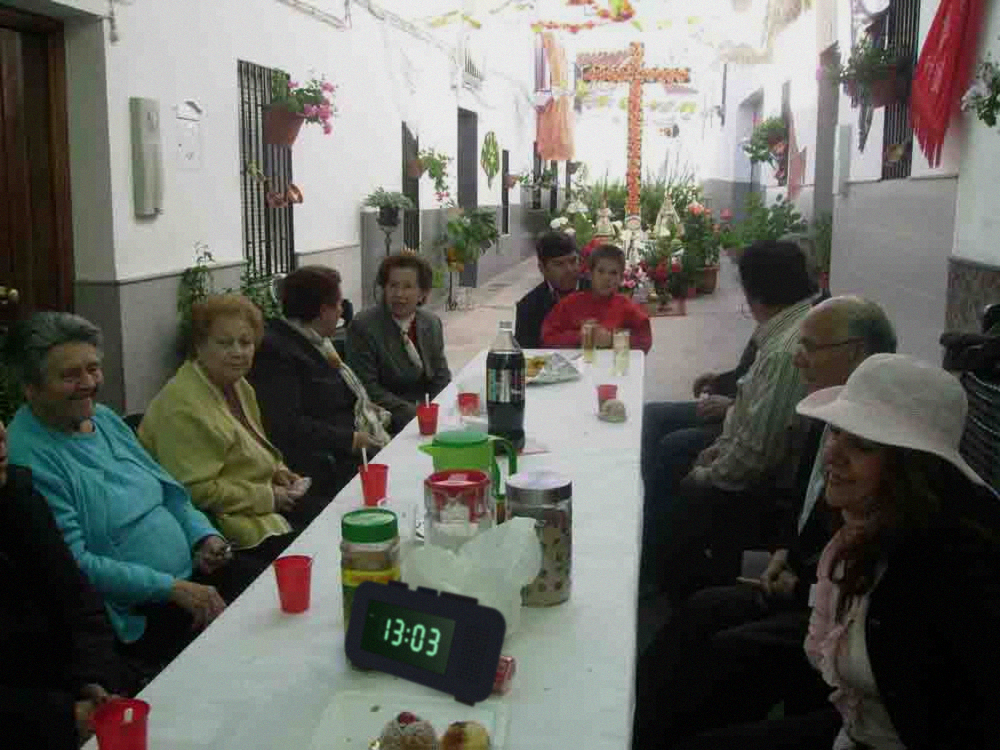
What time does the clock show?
13:03
